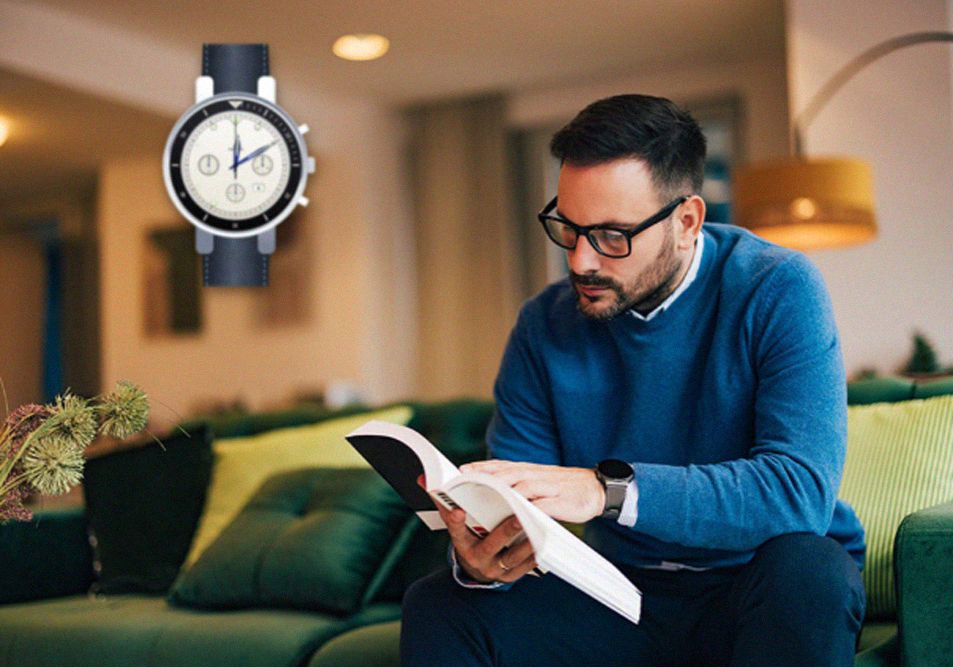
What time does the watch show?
12:10
